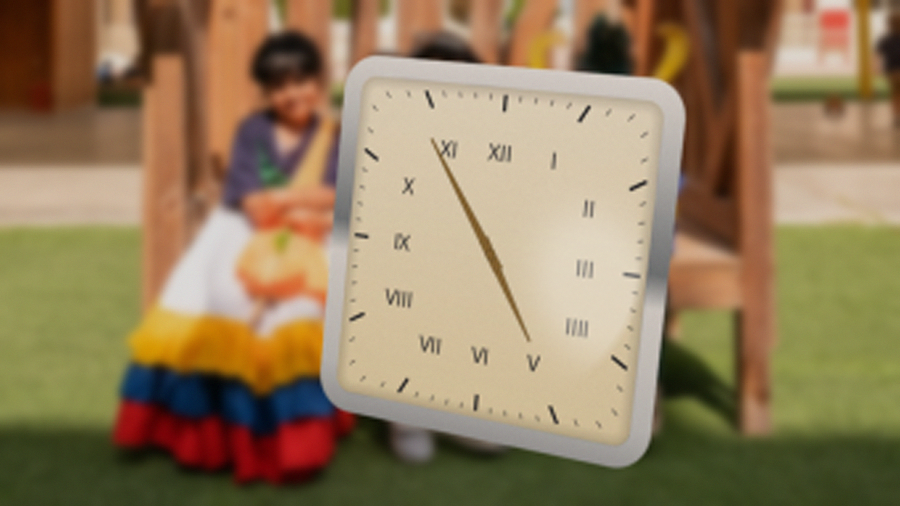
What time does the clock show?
4:54
